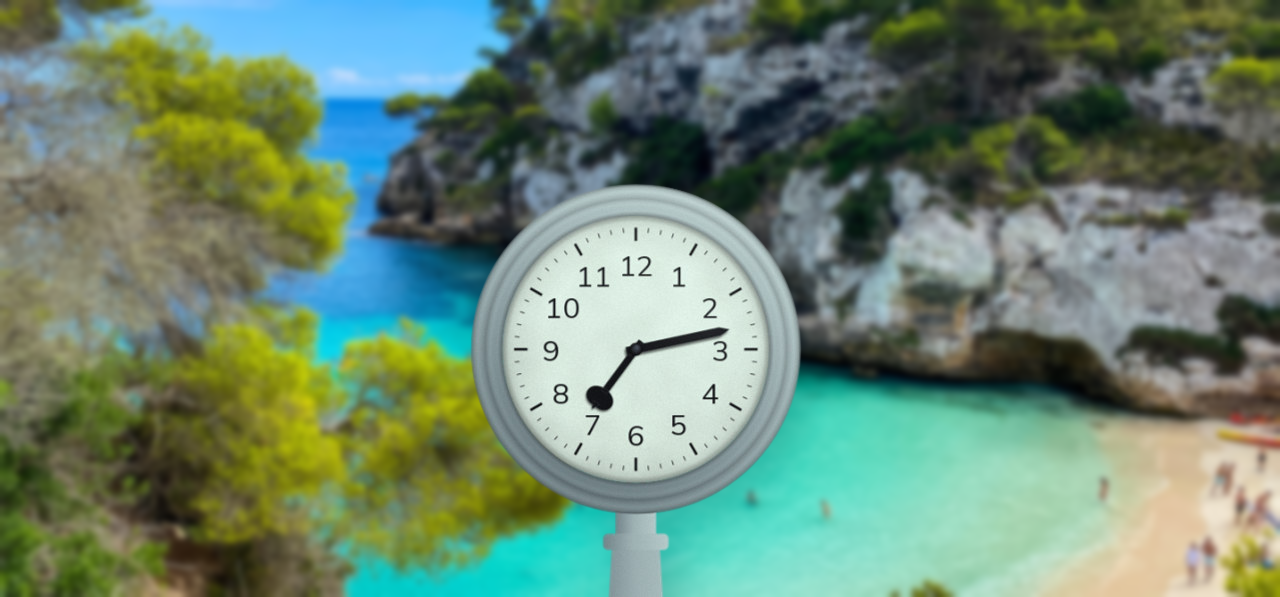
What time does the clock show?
7:13
